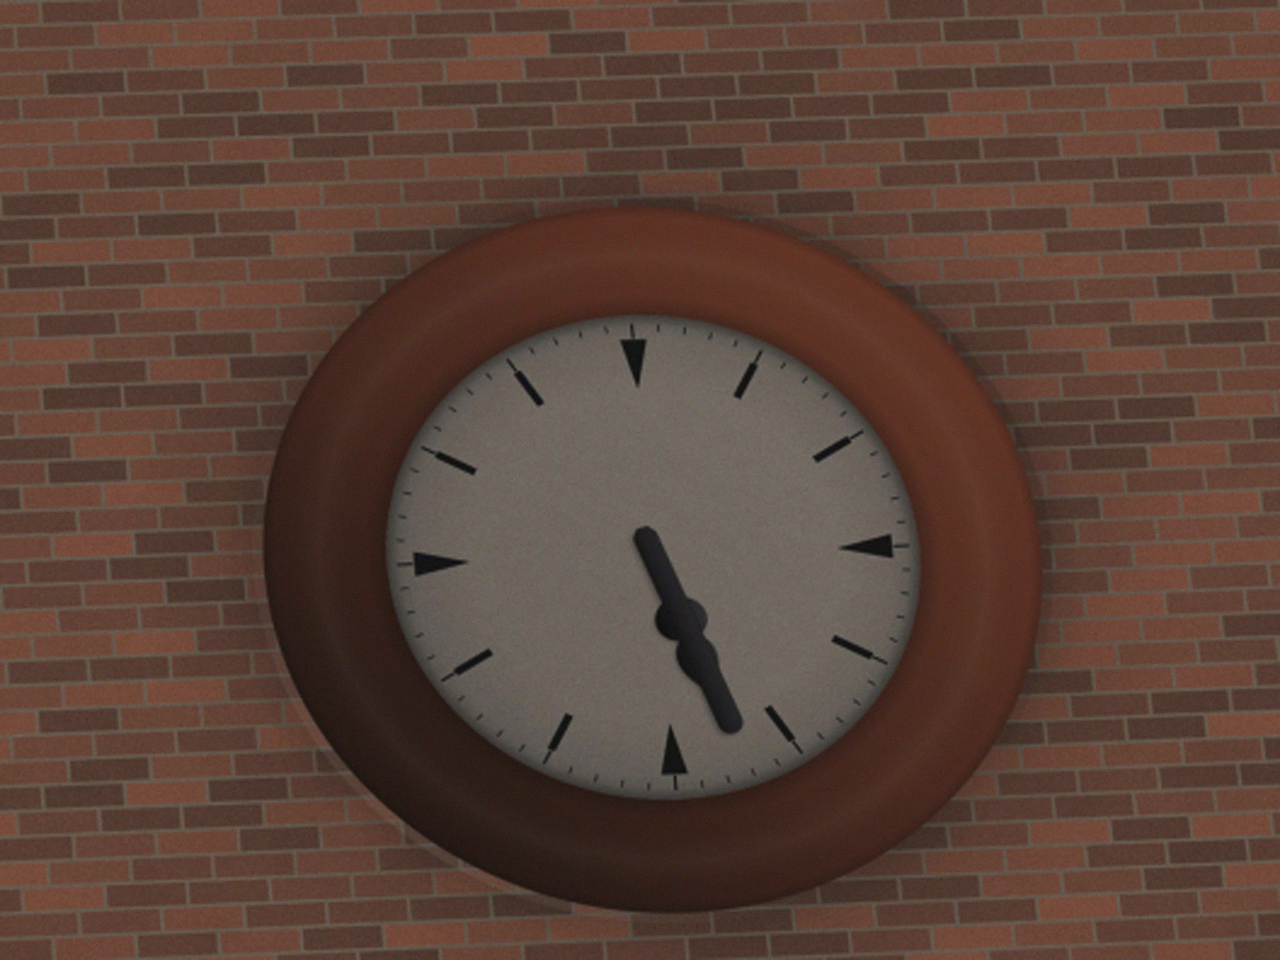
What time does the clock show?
5:27
